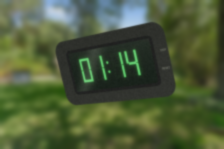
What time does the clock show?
1:14
